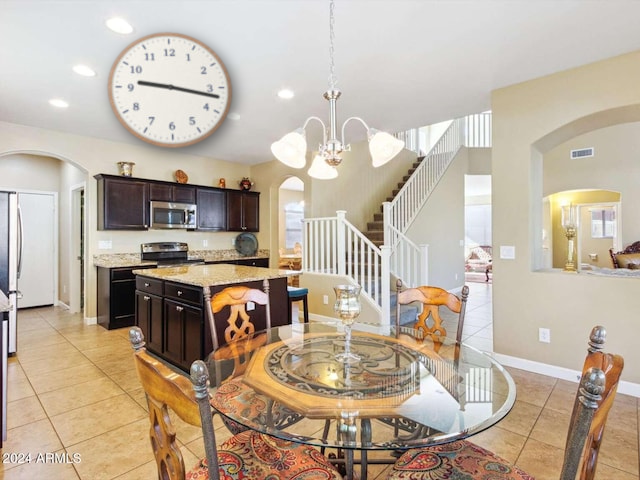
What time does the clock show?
9:17
